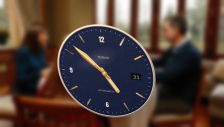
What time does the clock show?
4:52
